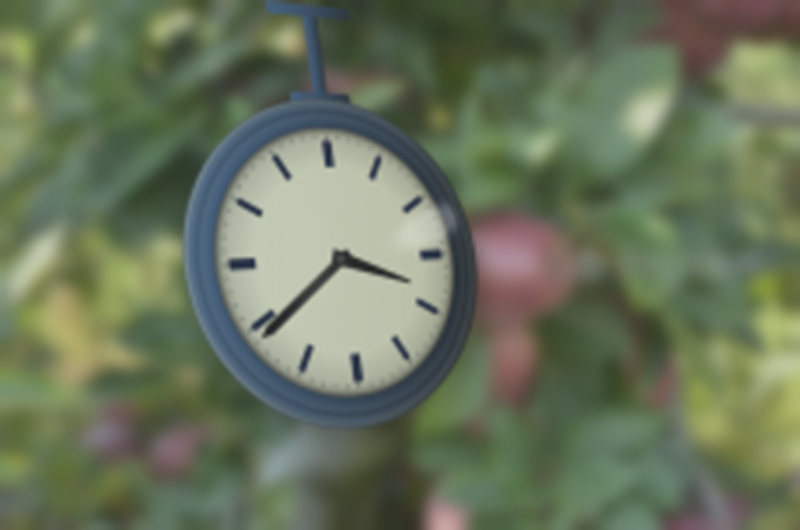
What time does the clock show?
3:39
